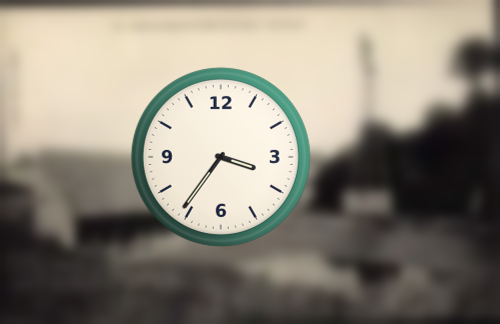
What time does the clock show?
3:36
